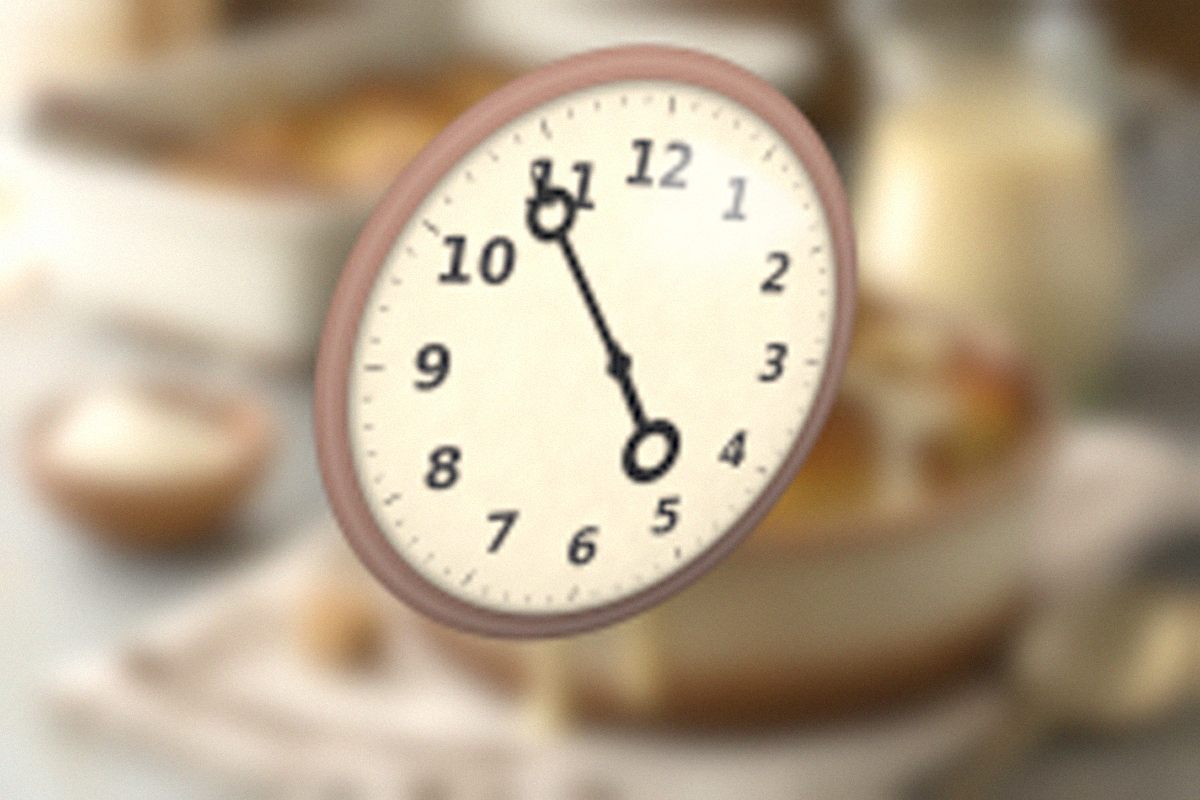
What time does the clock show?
4:54
